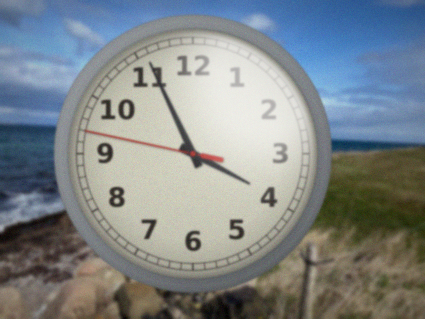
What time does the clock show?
3:55:47
